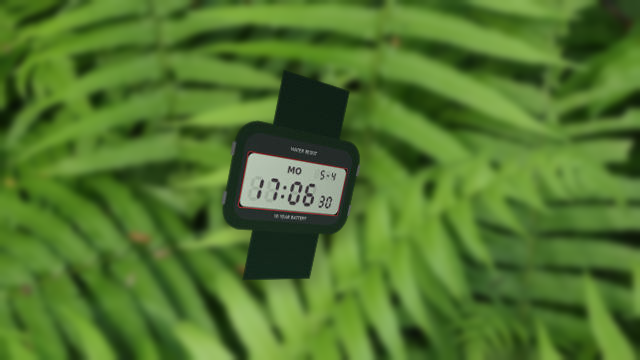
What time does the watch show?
17:06:30
